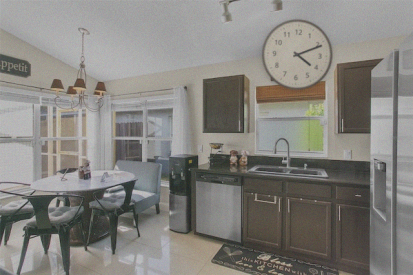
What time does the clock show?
4:11
